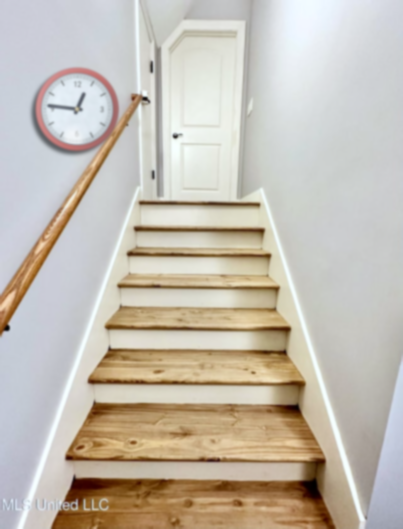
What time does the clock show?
12:46
